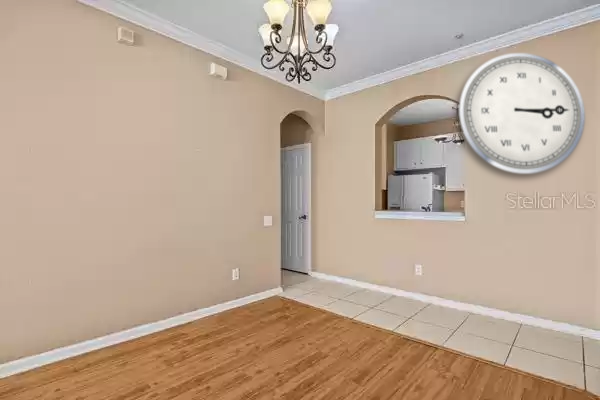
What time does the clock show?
3:15
